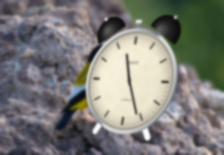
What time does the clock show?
11:26
